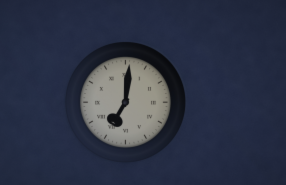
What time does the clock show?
7:01
